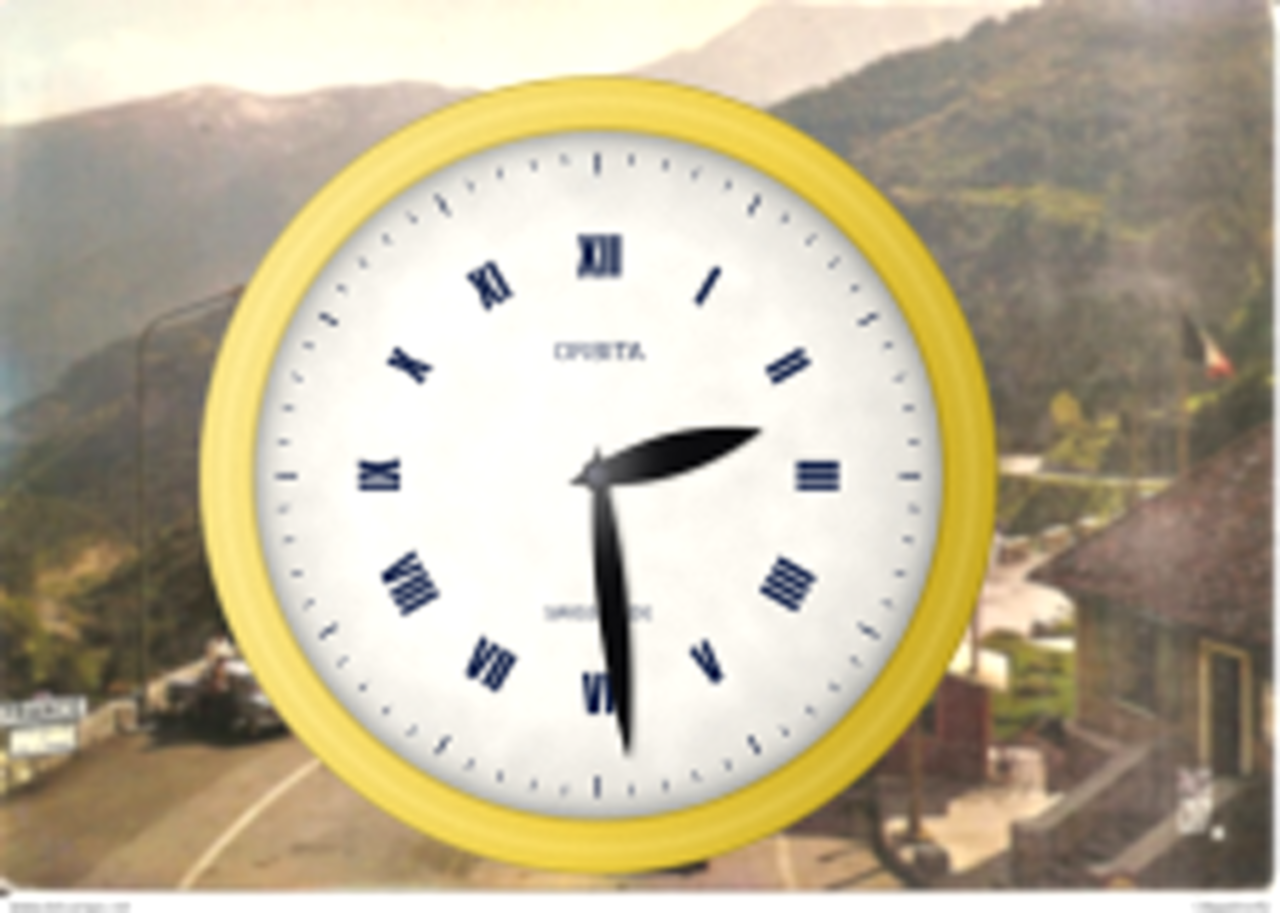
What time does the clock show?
2:29
